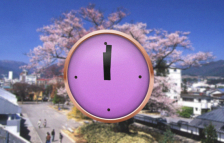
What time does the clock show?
12:01
